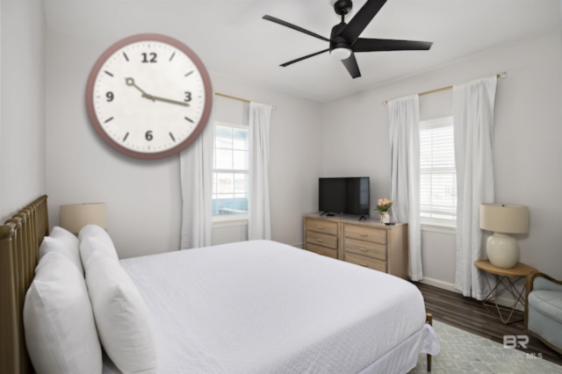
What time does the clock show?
10:17
